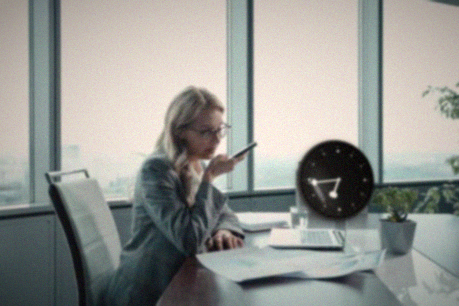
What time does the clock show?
6:44
